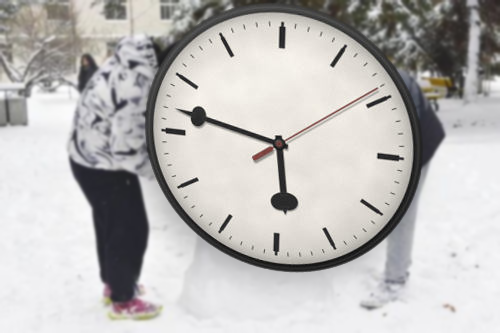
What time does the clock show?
5:47:09
